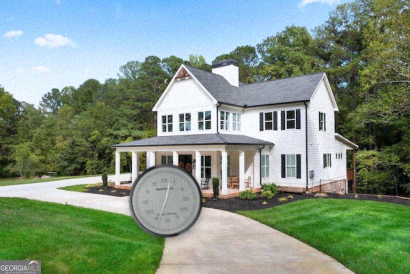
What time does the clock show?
12:34
